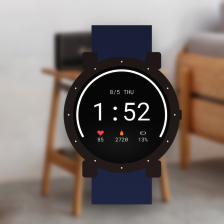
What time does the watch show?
1:52
